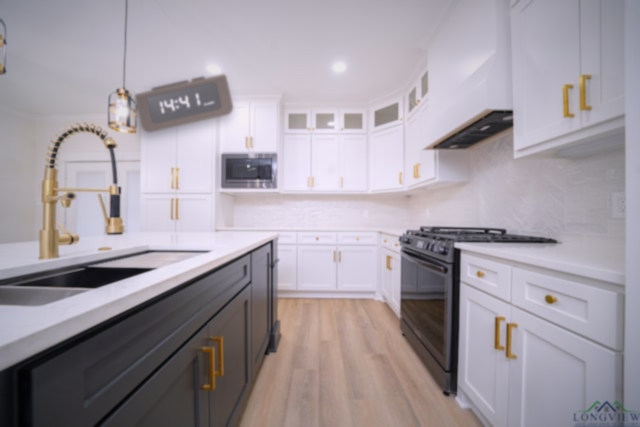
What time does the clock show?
14:41
